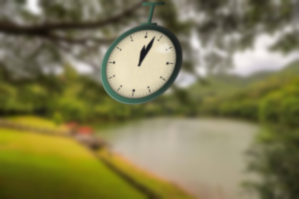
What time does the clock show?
12:03
